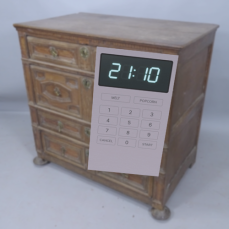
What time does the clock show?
21:10
